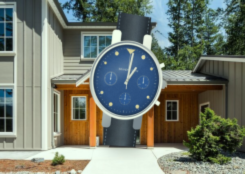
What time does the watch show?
1:01
